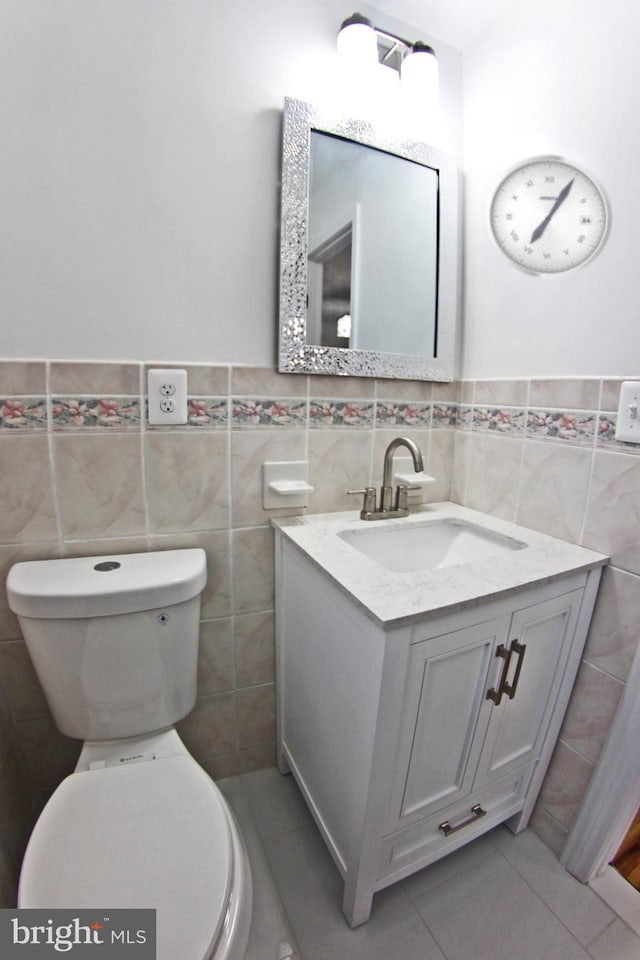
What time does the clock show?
7:05
